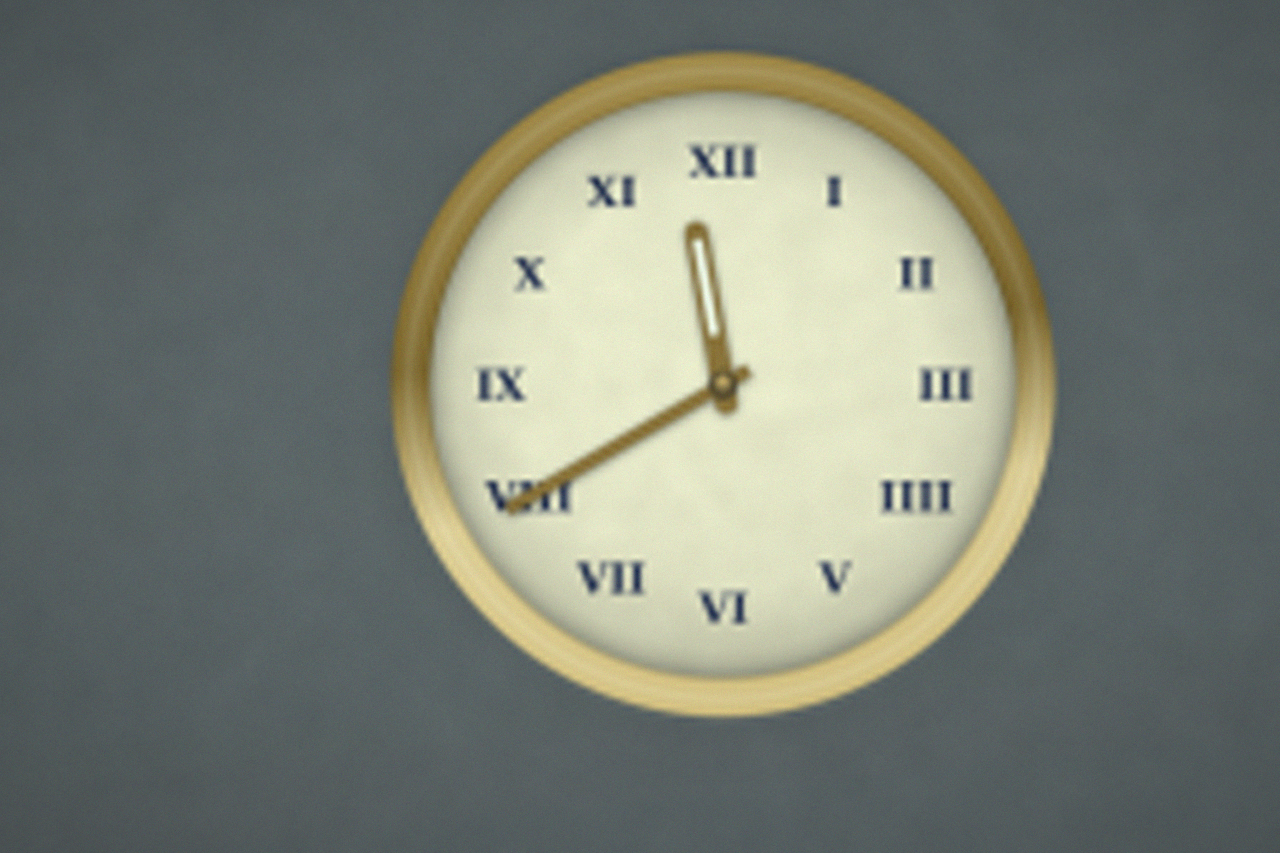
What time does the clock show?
11:40
